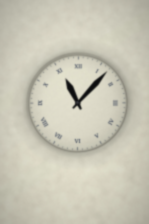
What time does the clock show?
11:07
